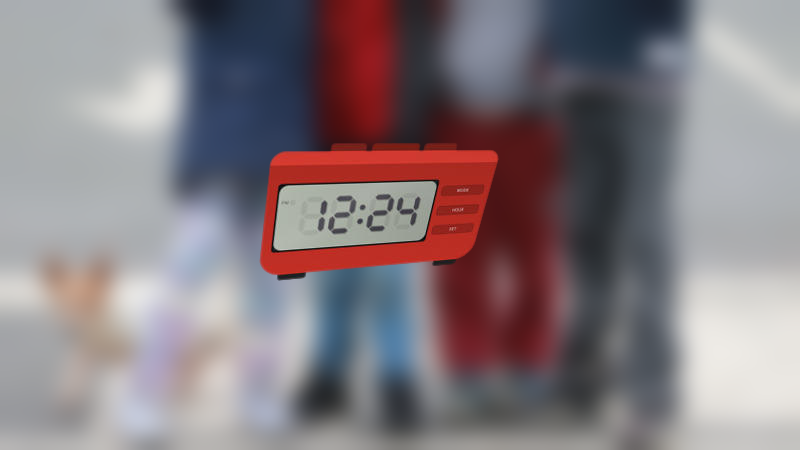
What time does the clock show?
12:24
